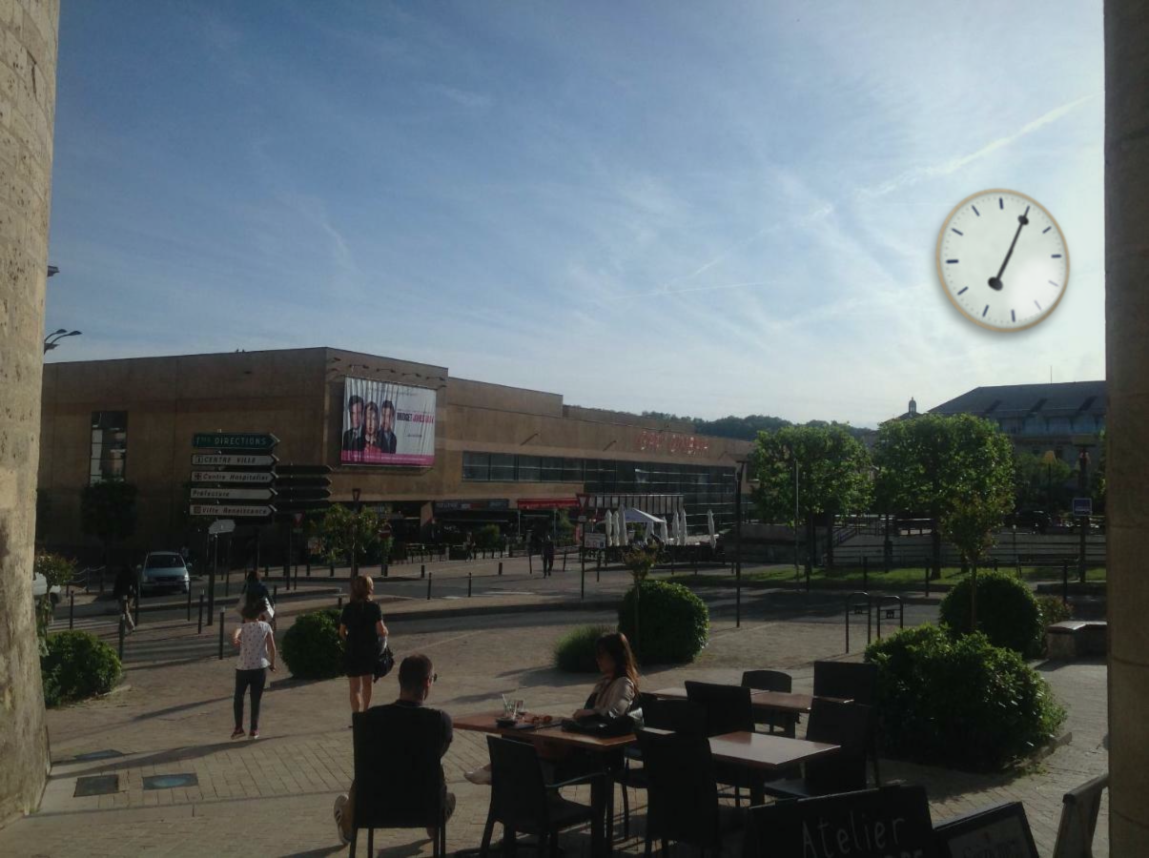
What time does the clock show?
7:05
